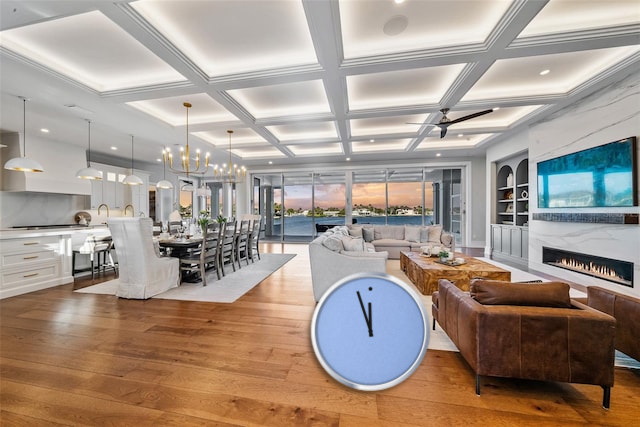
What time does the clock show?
11:57
